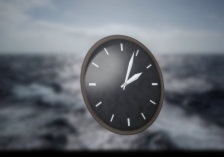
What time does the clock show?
2:04
